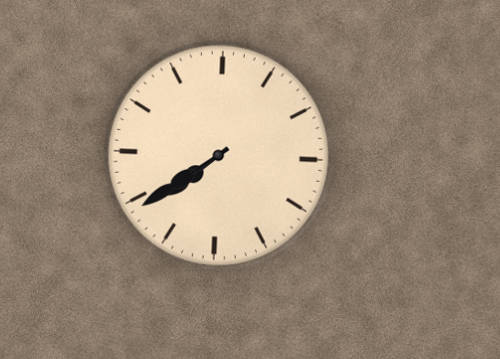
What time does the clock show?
7:39
